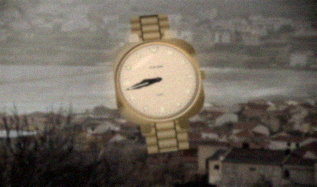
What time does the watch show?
8:43
